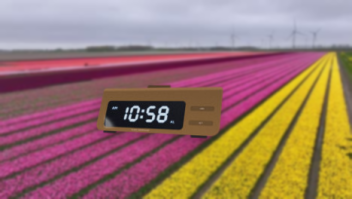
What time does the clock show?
10:58
